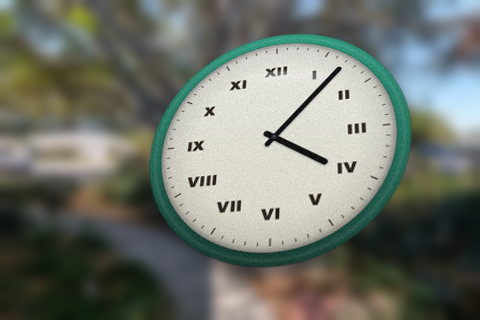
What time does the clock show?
4:07
